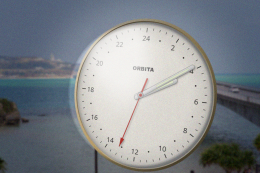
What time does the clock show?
4:09:33
